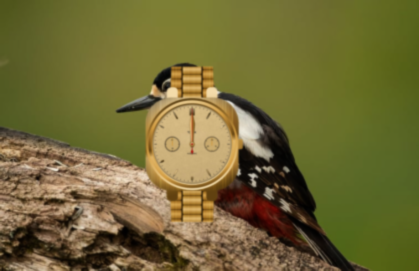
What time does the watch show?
12:00
